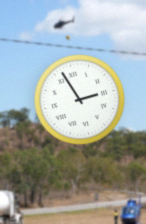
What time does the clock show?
2:57
